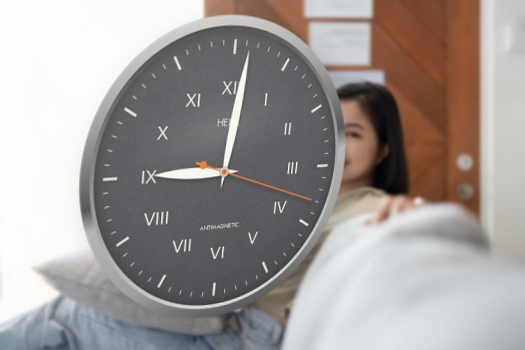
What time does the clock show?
9:01:18
